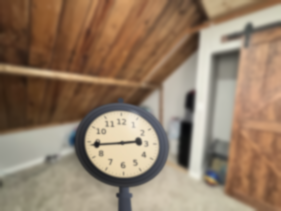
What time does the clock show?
2:44
